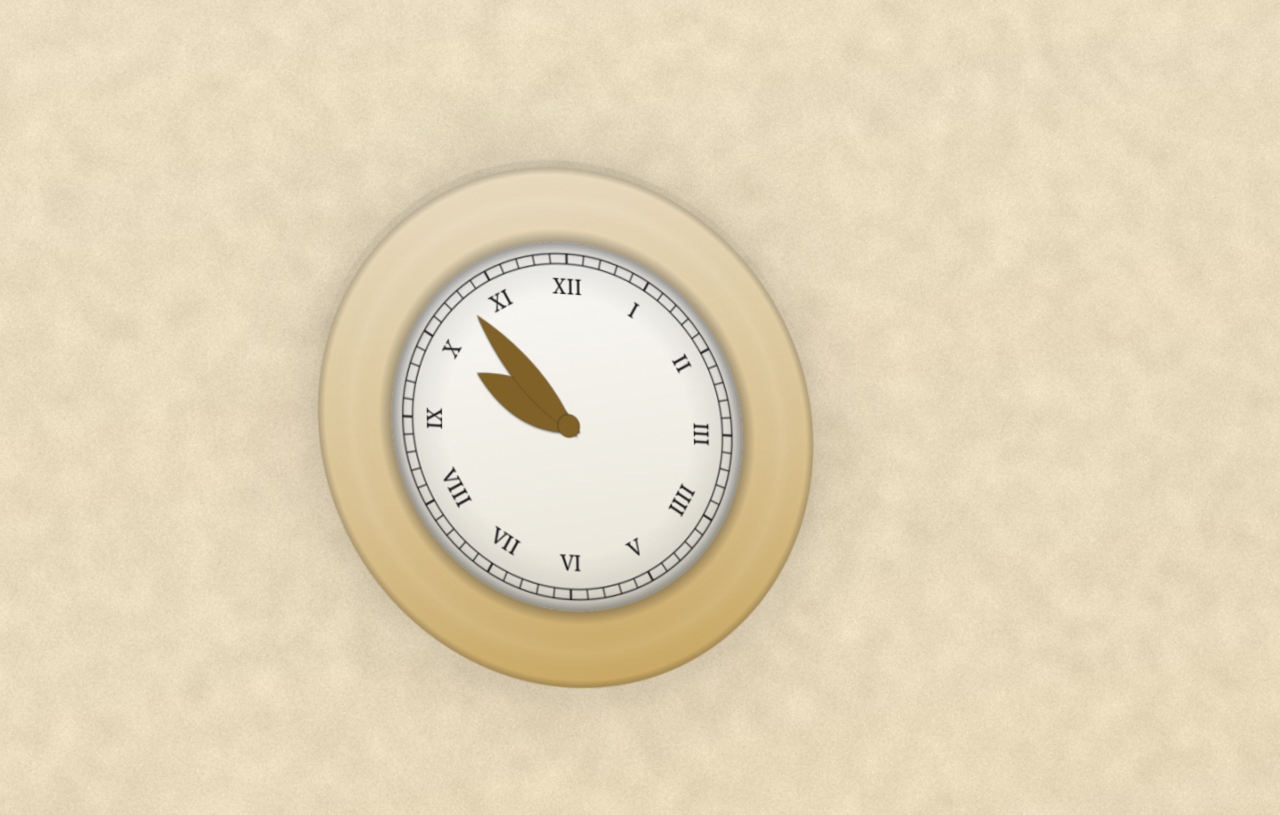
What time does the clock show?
9:53
